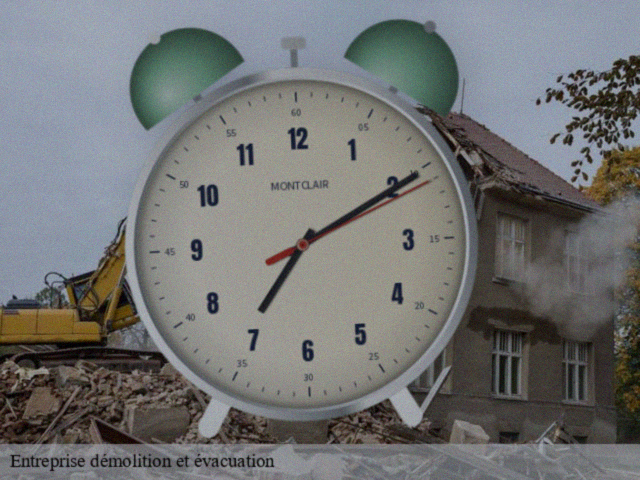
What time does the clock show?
7:10:11
